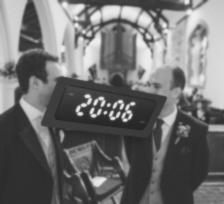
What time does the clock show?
20:06
